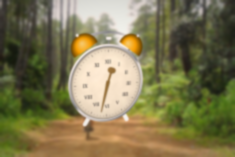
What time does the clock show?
12:32
